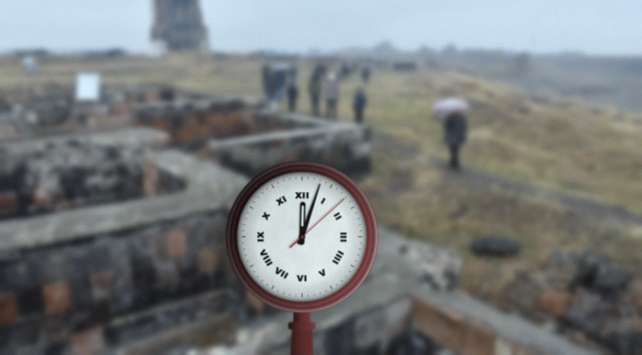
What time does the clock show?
12:03:08
